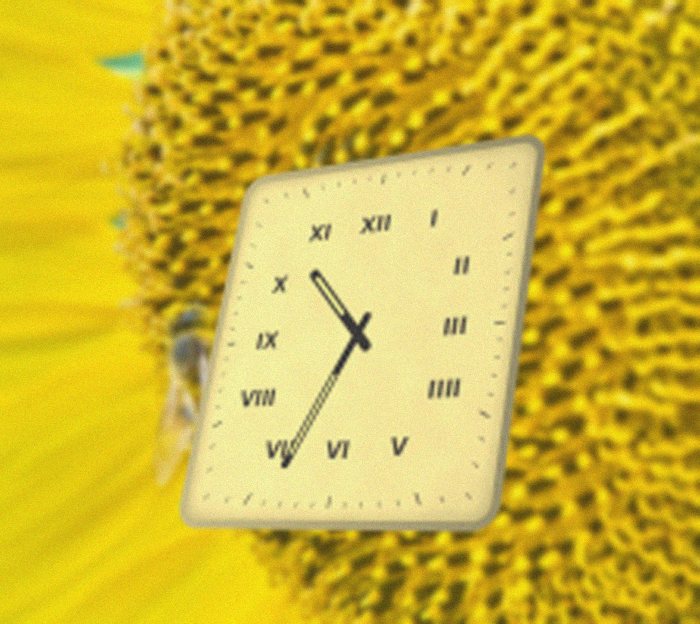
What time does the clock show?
10:34
